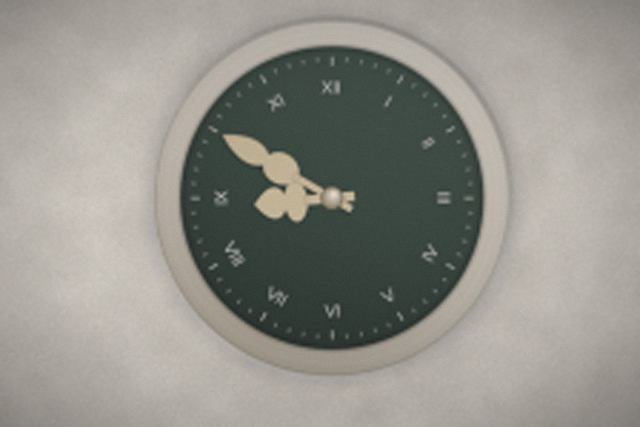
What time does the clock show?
8:50
